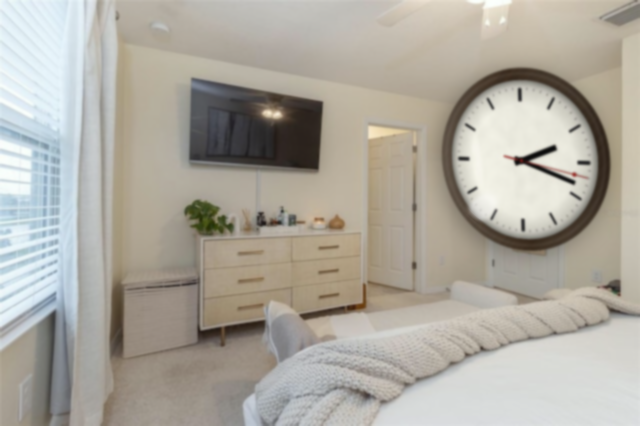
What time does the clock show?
2:18:17
